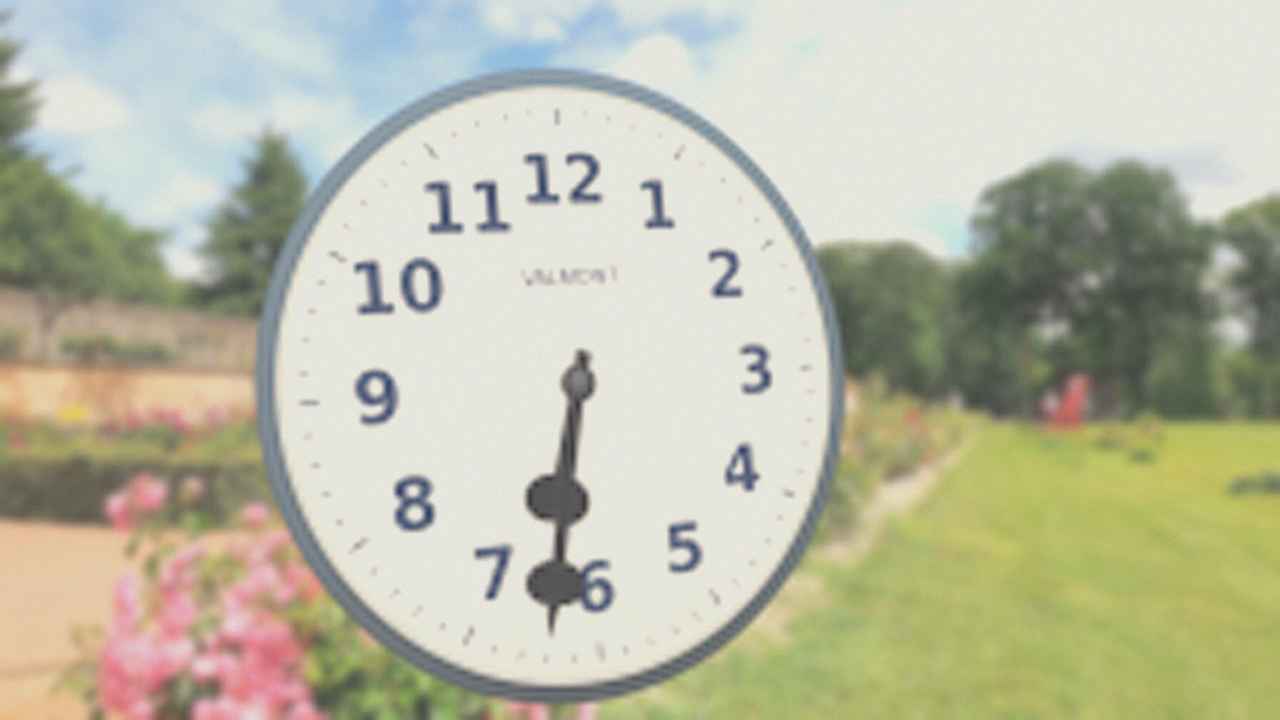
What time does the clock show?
6:32
